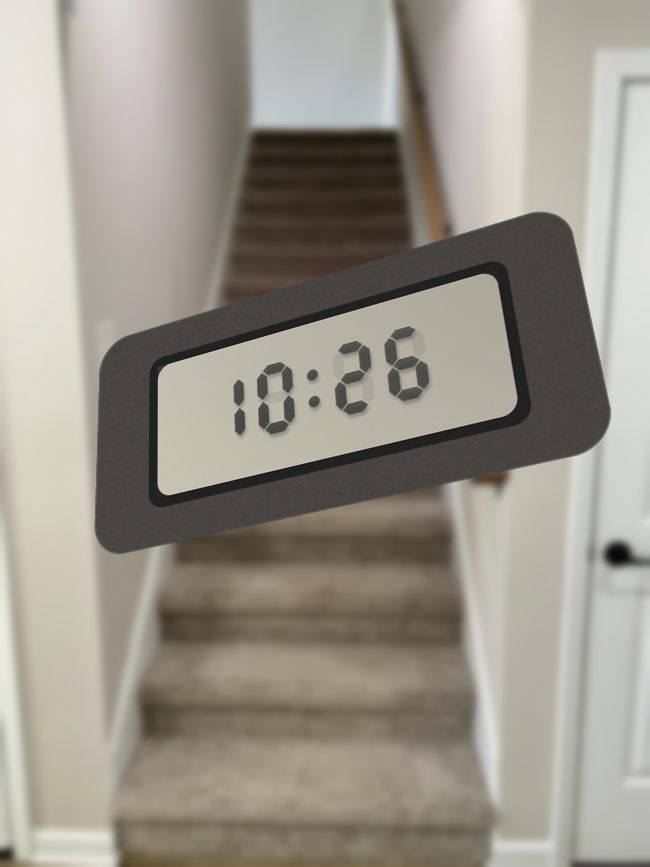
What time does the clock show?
10:26
